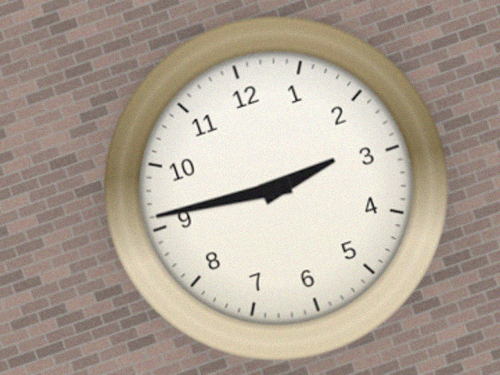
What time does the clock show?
2:46
